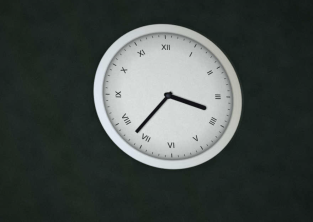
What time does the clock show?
3:37
